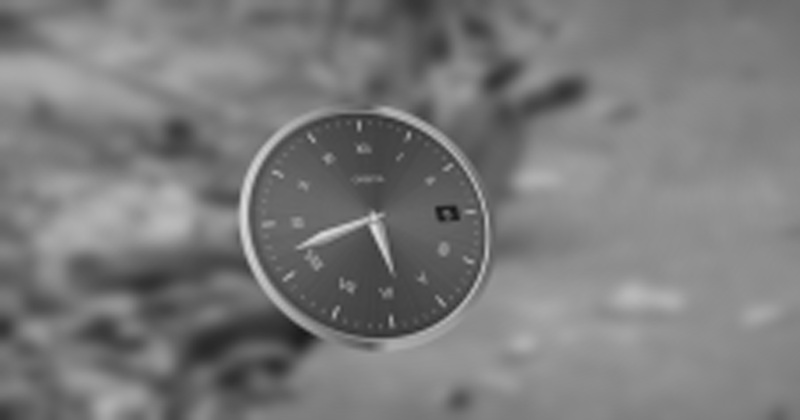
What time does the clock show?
5:42
